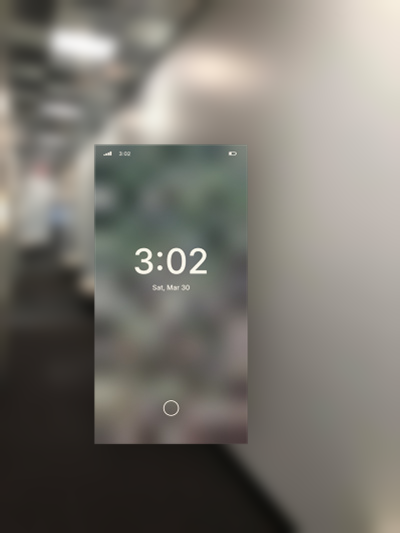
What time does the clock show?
3:02
